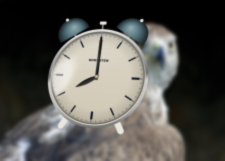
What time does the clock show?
8:00
